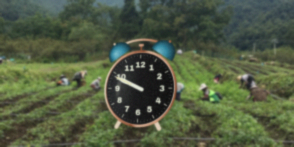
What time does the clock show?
9:49
